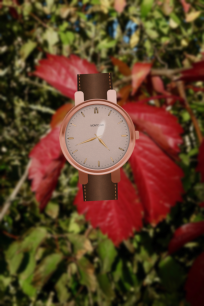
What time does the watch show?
4:42
